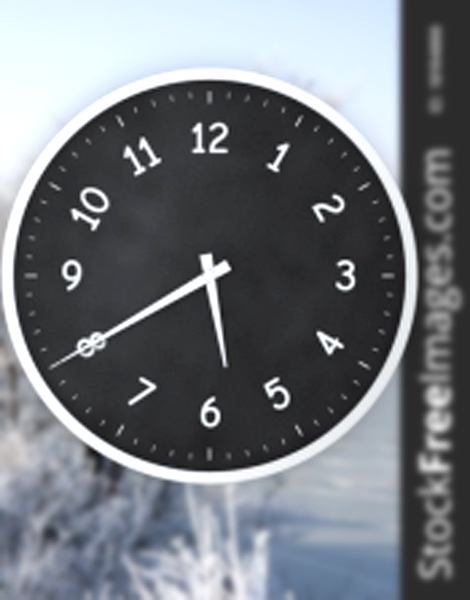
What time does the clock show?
5:40
